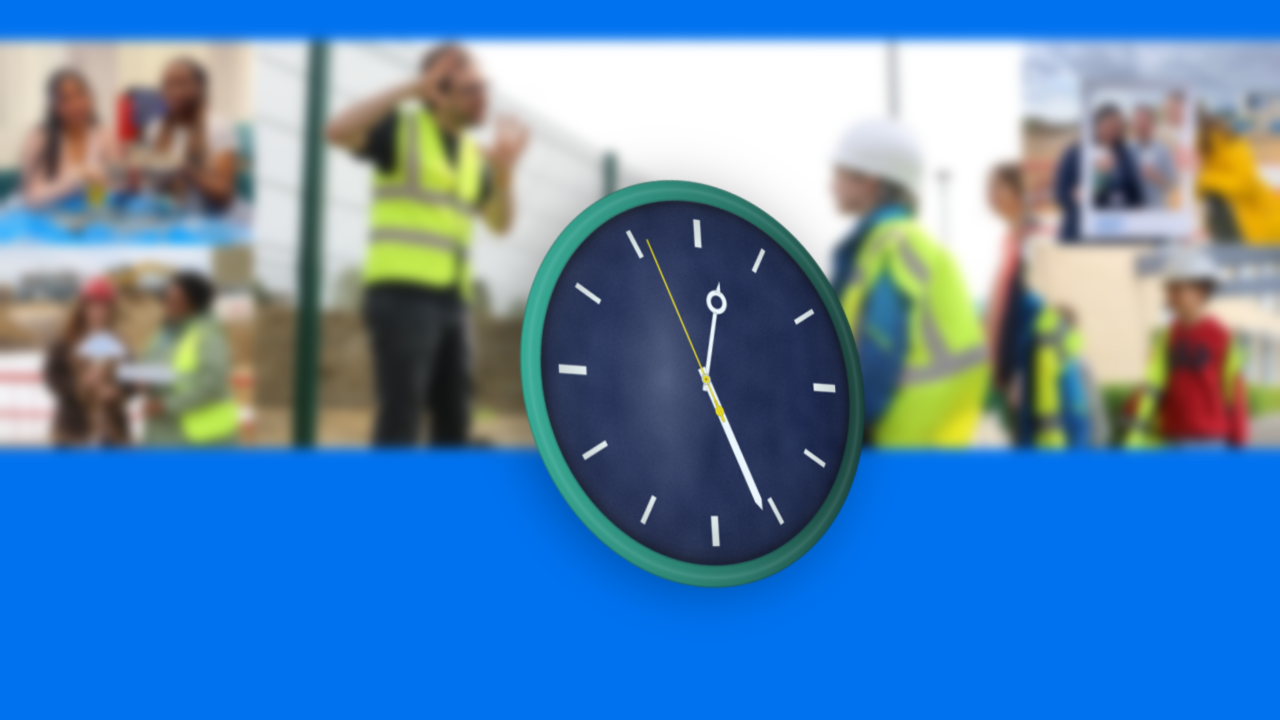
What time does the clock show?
12:25:56
